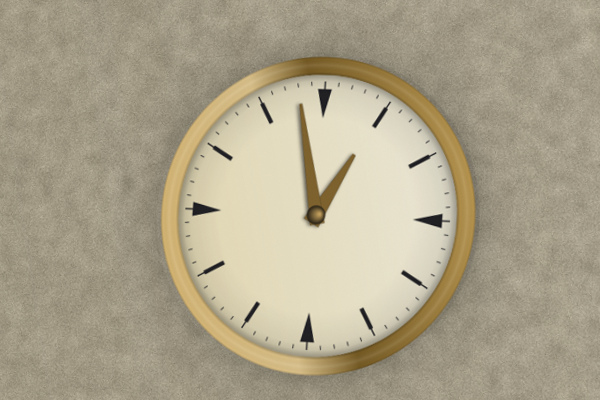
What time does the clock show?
12:58
